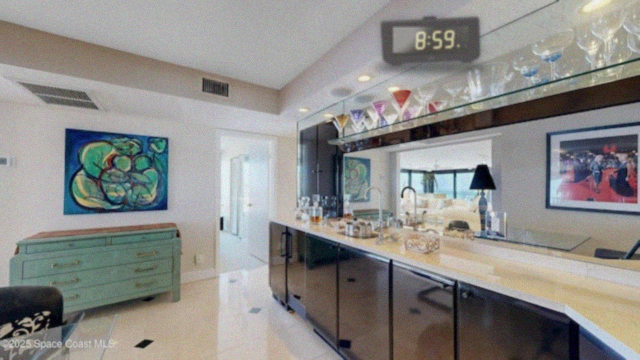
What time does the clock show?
8:59
